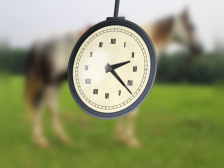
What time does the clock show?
2:22
